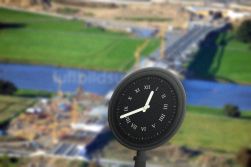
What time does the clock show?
12:42
